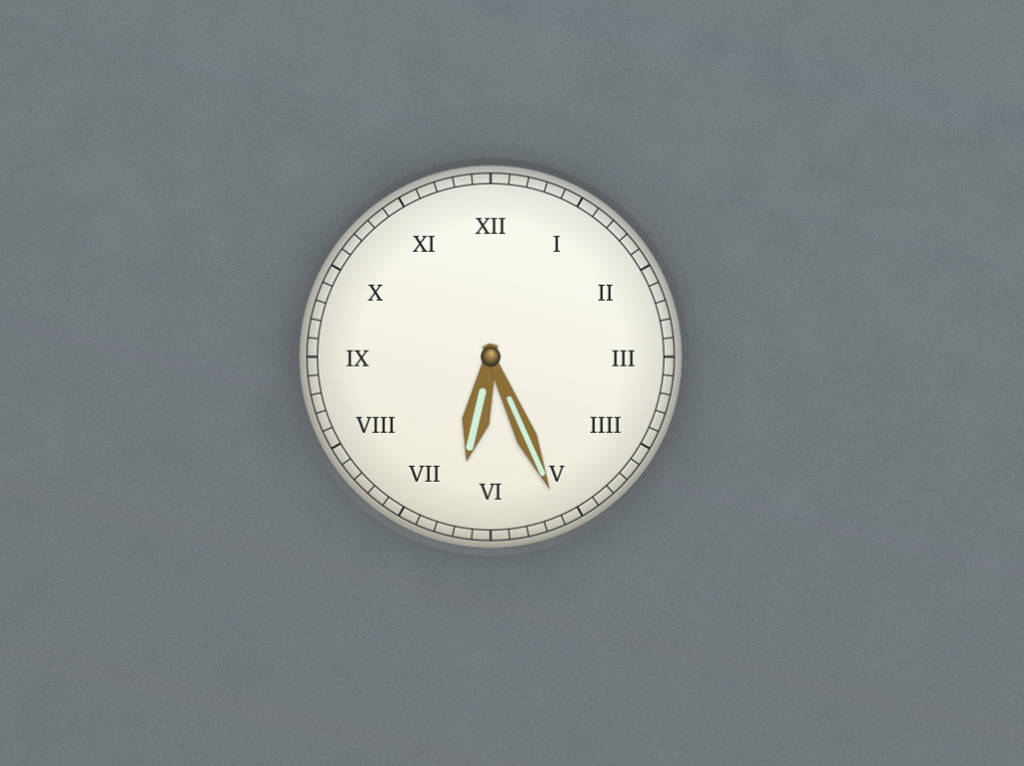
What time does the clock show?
6:26
